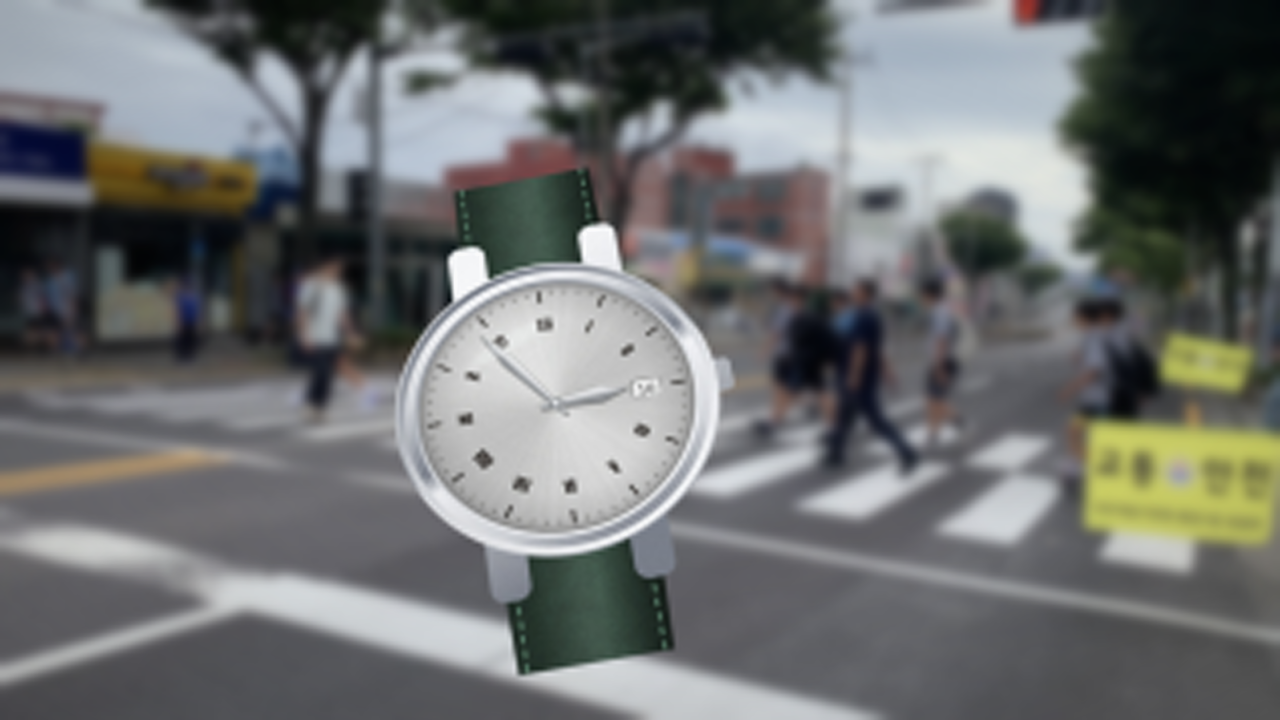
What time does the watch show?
2:54
